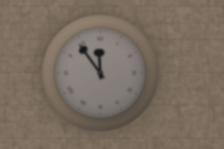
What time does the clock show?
11:54
